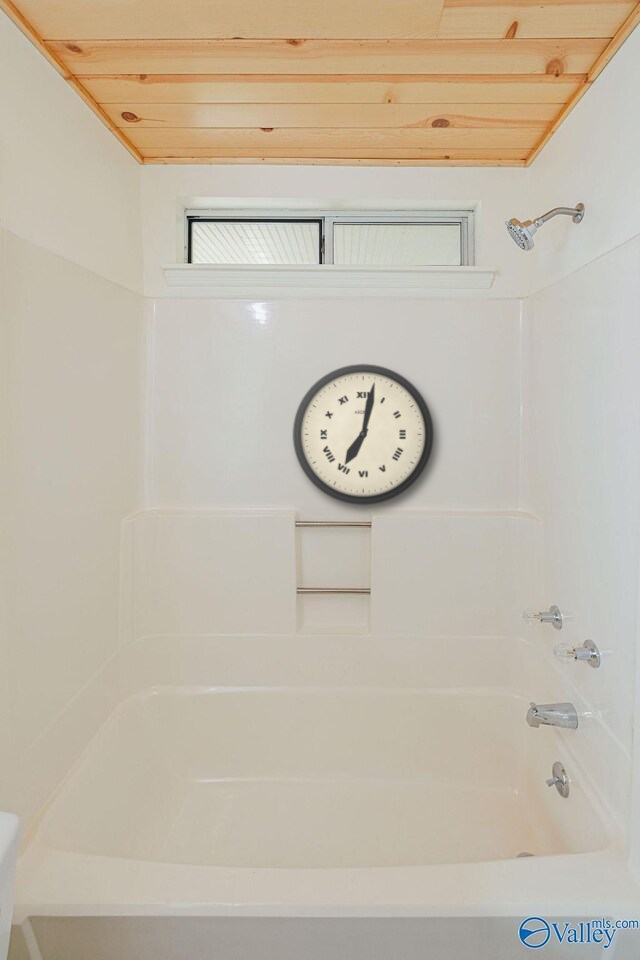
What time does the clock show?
7:02
